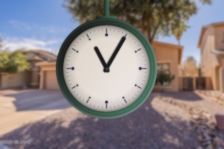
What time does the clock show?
11:05
